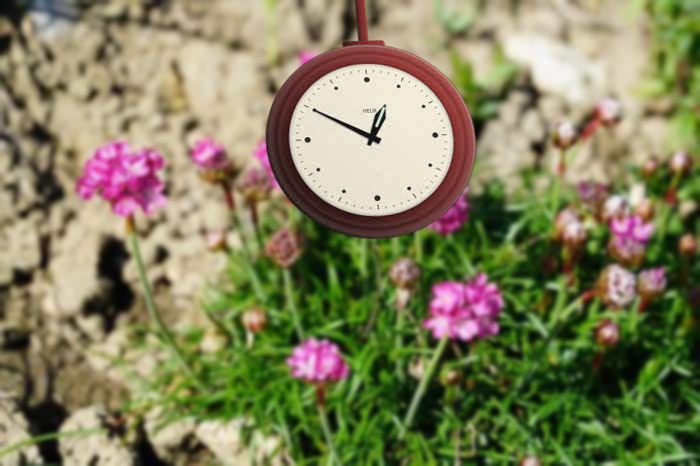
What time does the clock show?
12:50
